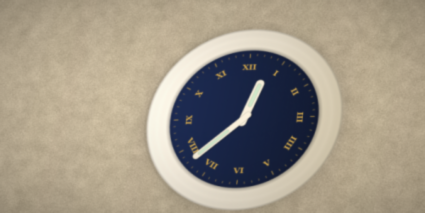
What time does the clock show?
12:38
